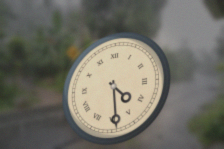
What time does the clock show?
4:29
